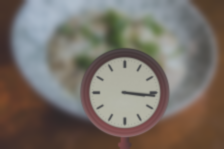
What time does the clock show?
3:16
